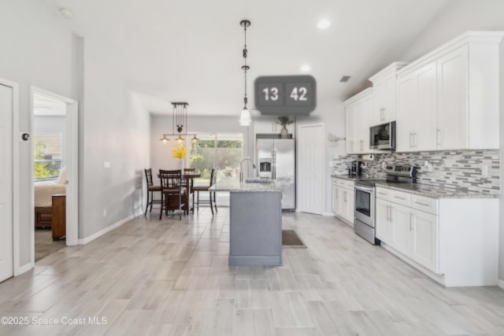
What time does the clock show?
13:42
